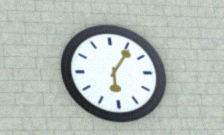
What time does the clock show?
6:06
